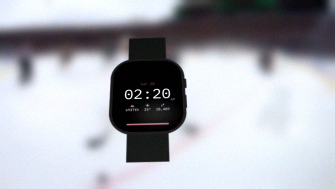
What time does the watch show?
2:20
